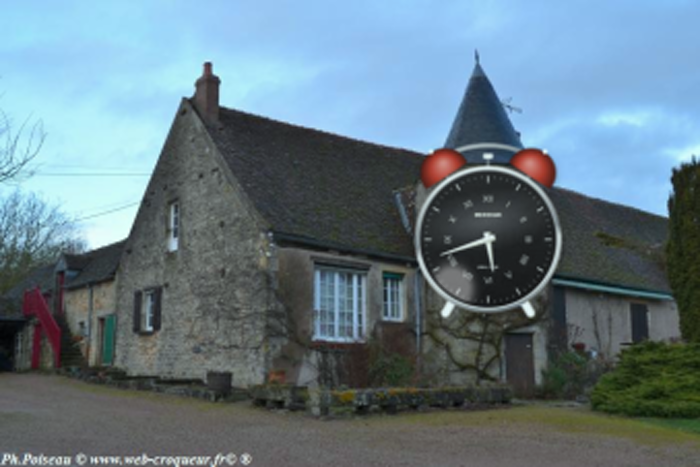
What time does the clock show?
5:42
